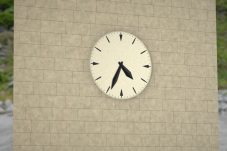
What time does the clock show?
4:34
